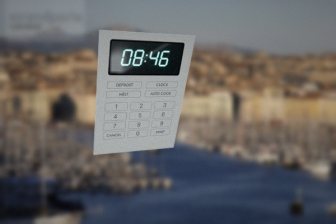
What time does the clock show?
8:46
